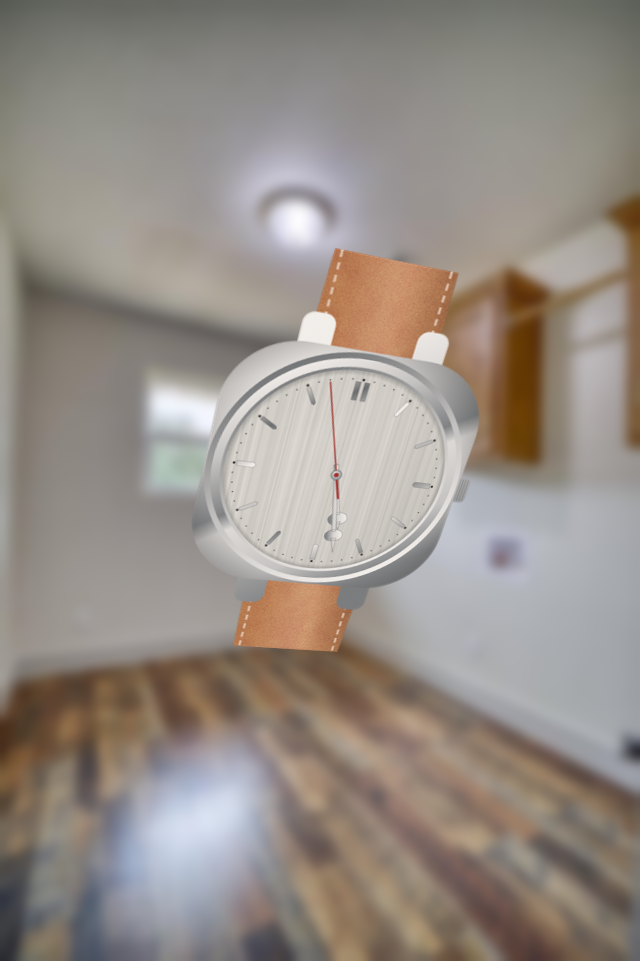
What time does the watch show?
5:27:57
